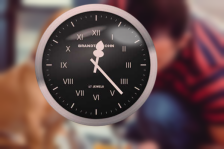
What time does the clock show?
12:23
